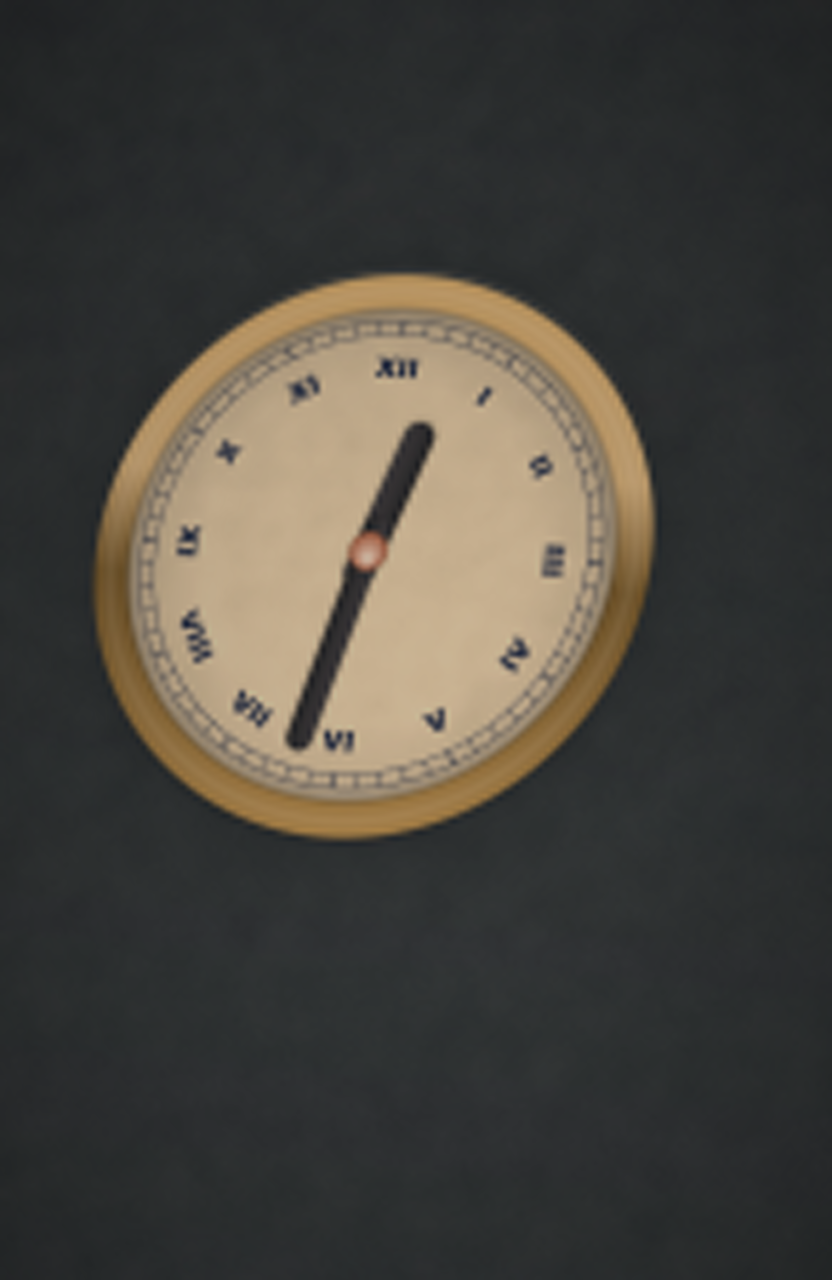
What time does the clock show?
12:32
